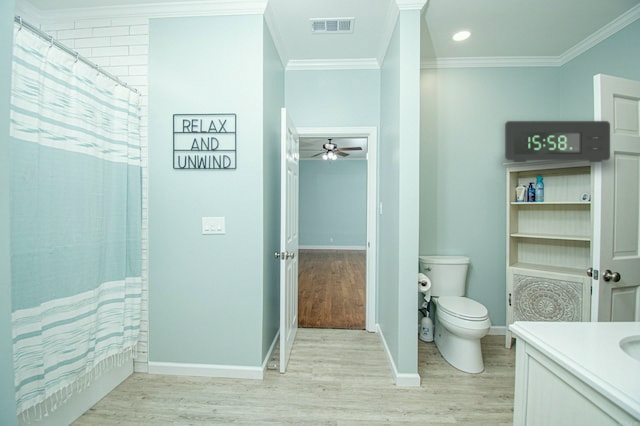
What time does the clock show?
15:58
